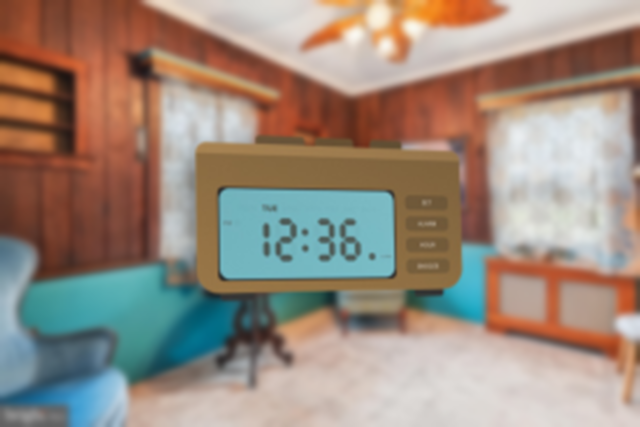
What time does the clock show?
12:36
